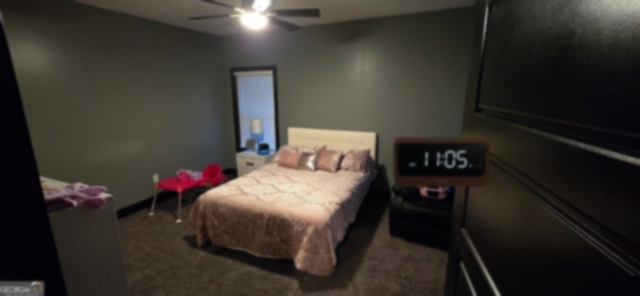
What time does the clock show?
11:05
